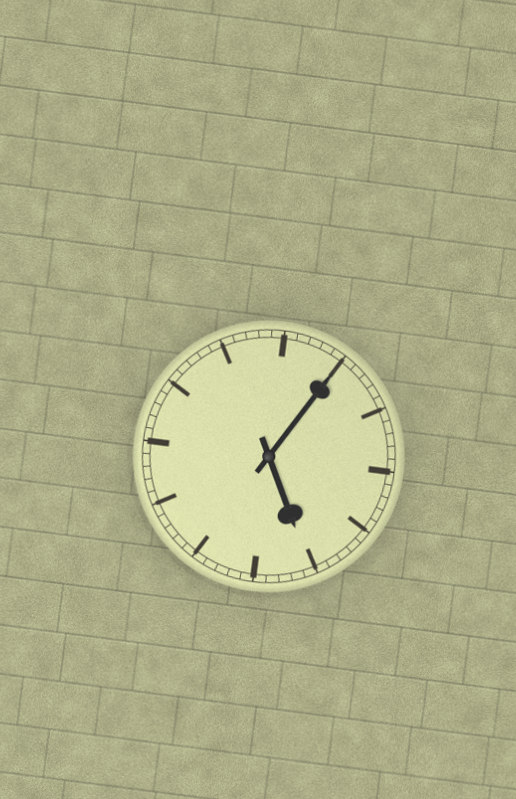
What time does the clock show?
5:05
